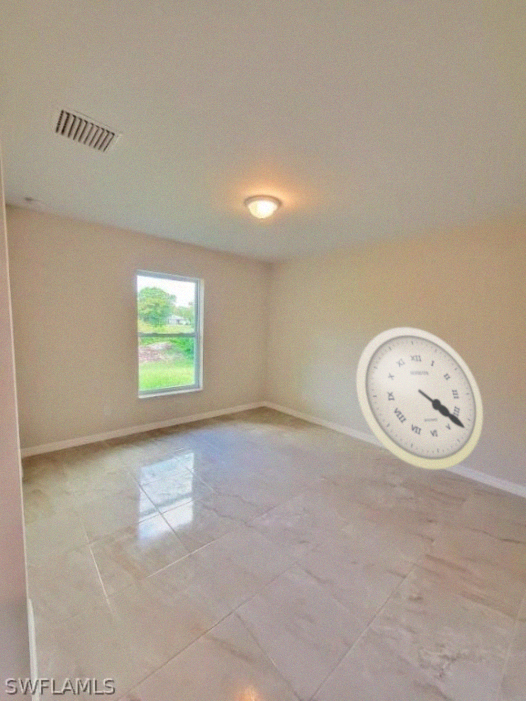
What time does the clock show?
4:22
